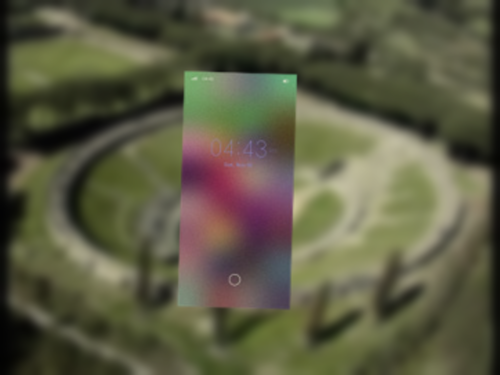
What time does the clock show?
4:43
